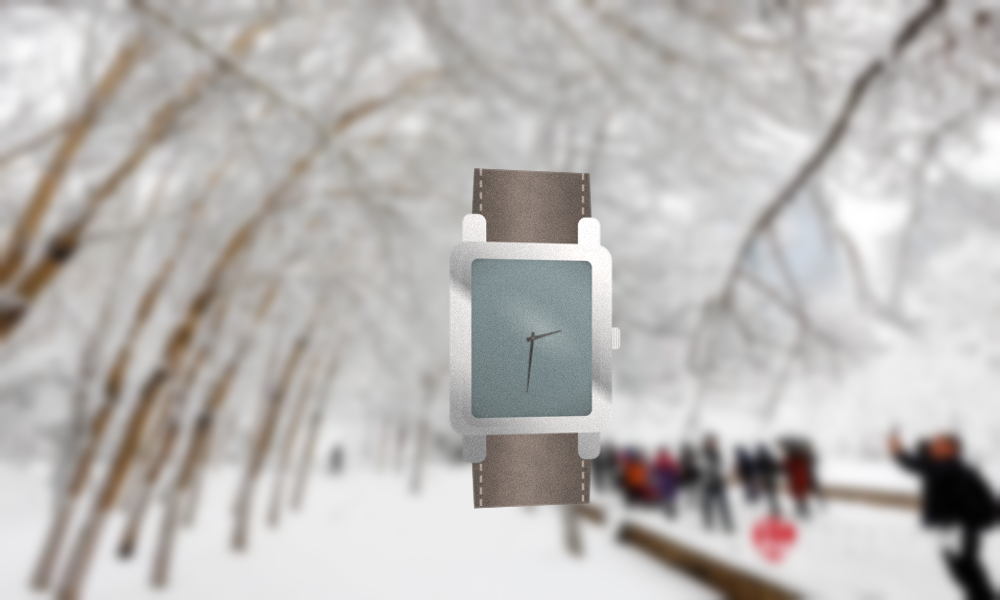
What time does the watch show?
2:31
